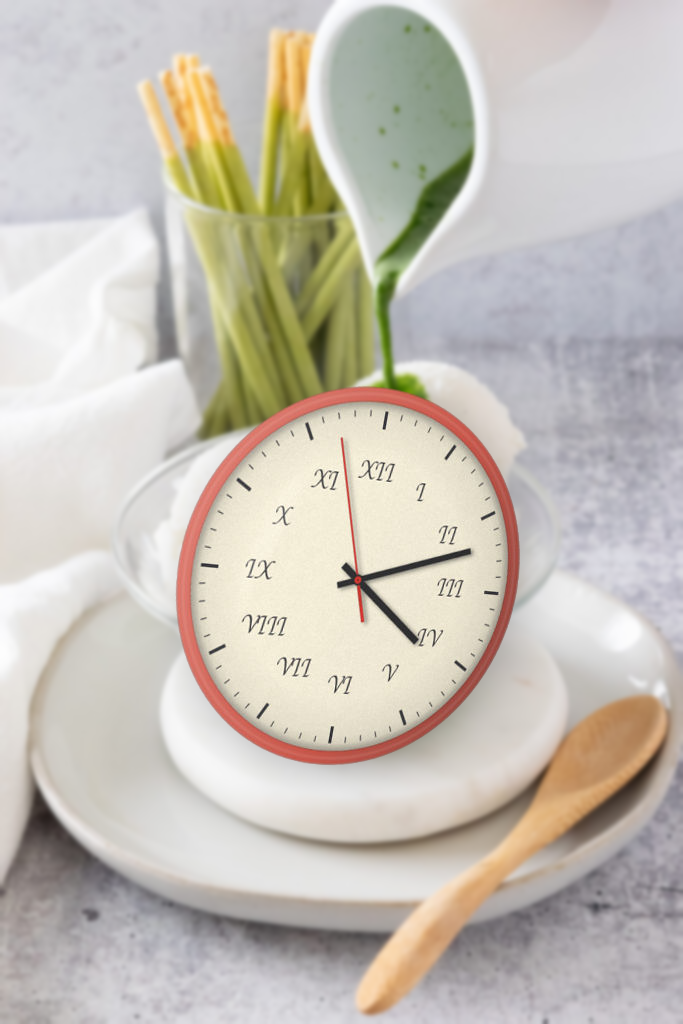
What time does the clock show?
4:11:57
